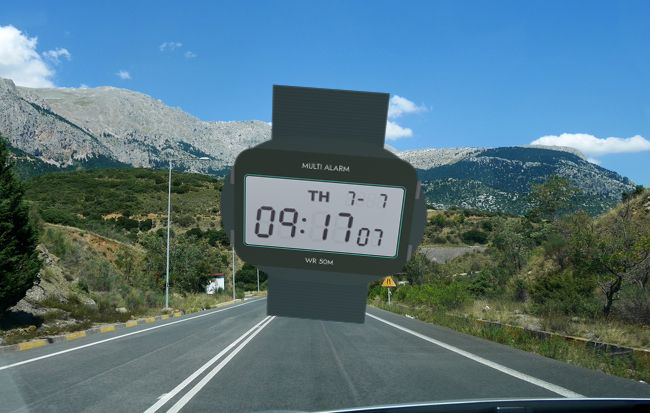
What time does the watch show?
9:17:07
